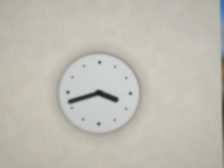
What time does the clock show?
3:42
